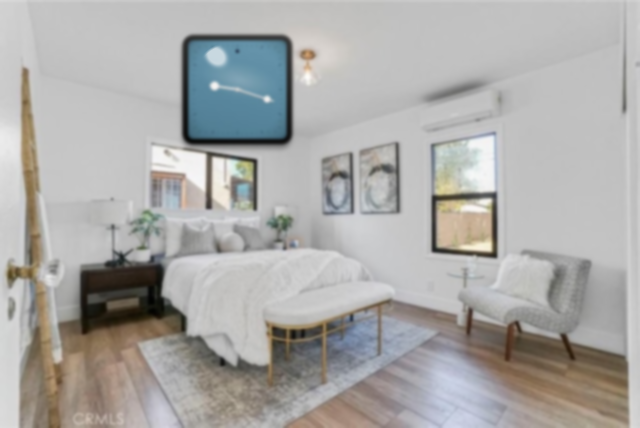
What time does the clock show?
9:18
